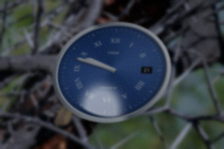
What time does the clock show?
9:48
